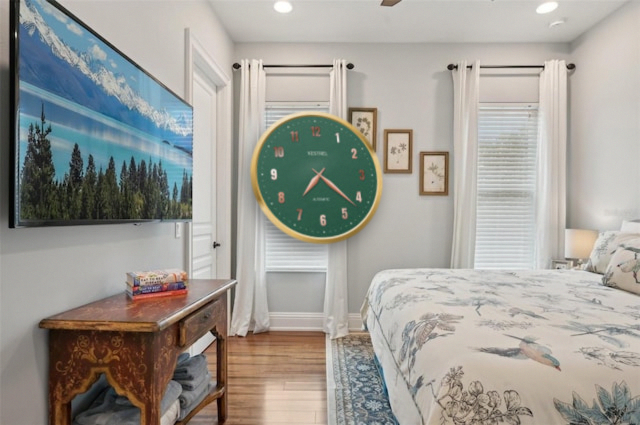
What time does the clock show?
7:22
